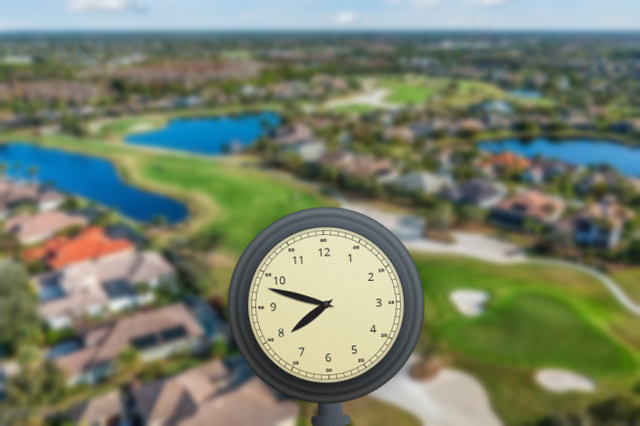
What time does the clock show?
7:48
